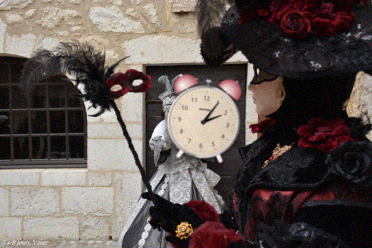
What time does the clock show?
2:05
